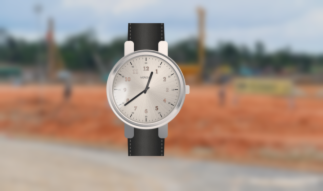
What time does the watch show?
12:39
